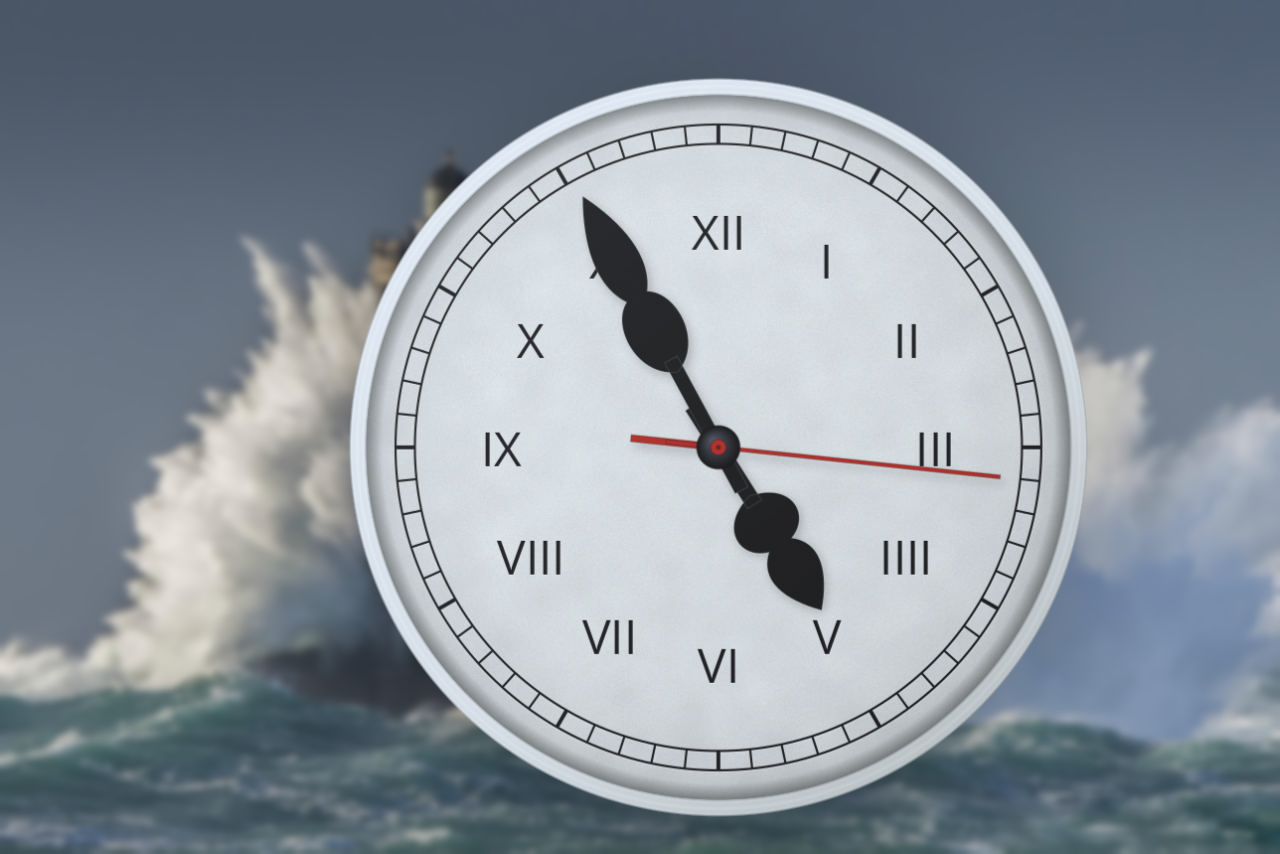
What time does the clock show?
4:55:16
